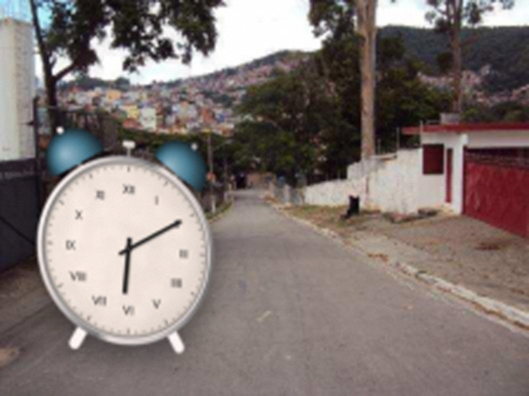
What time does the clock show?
6:10
